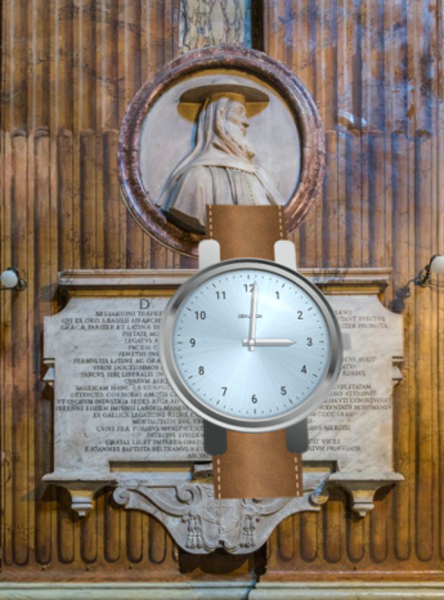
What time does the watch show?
3:01
